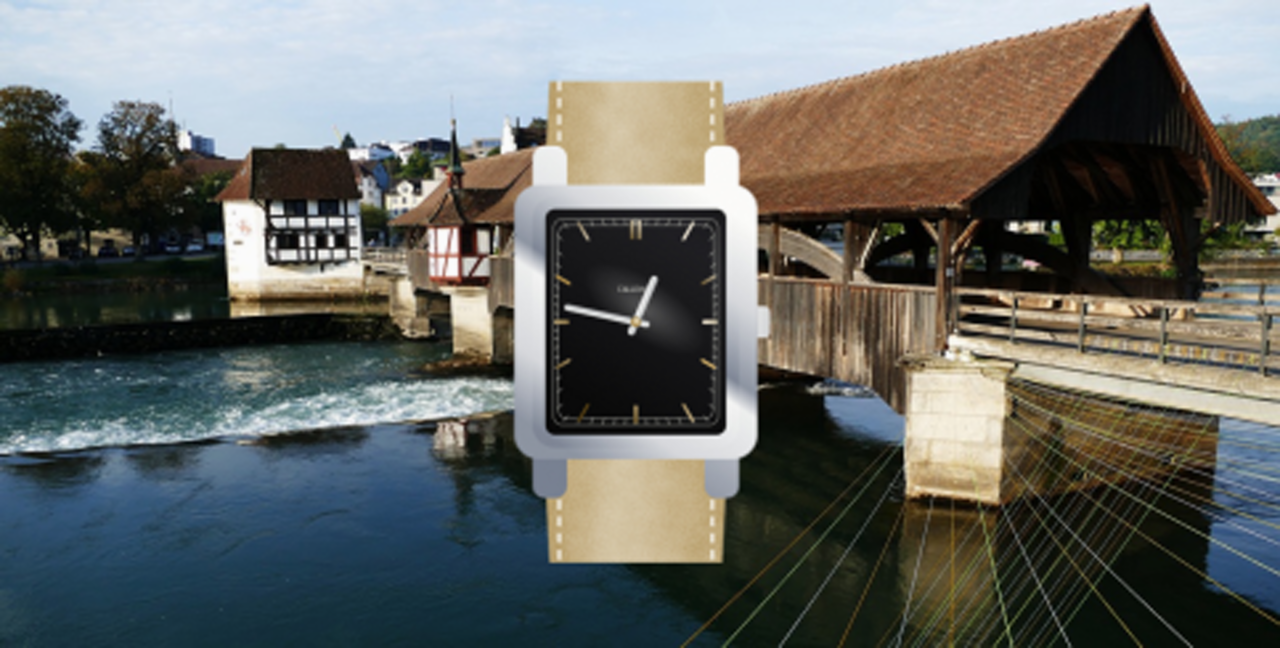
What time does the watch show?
12:47
